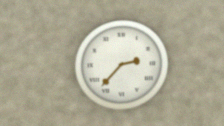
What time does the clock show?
2:37
